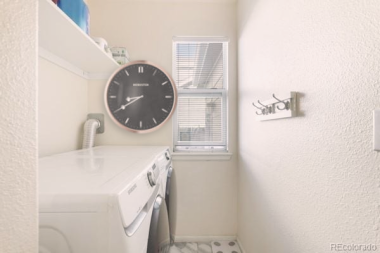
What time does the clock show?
8:40
